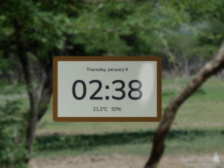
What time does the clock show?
2:38
